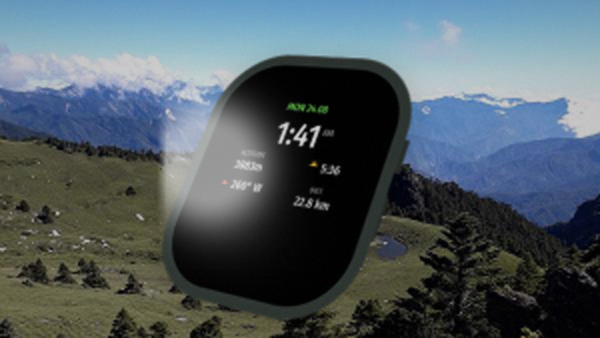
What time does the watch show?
1:41
